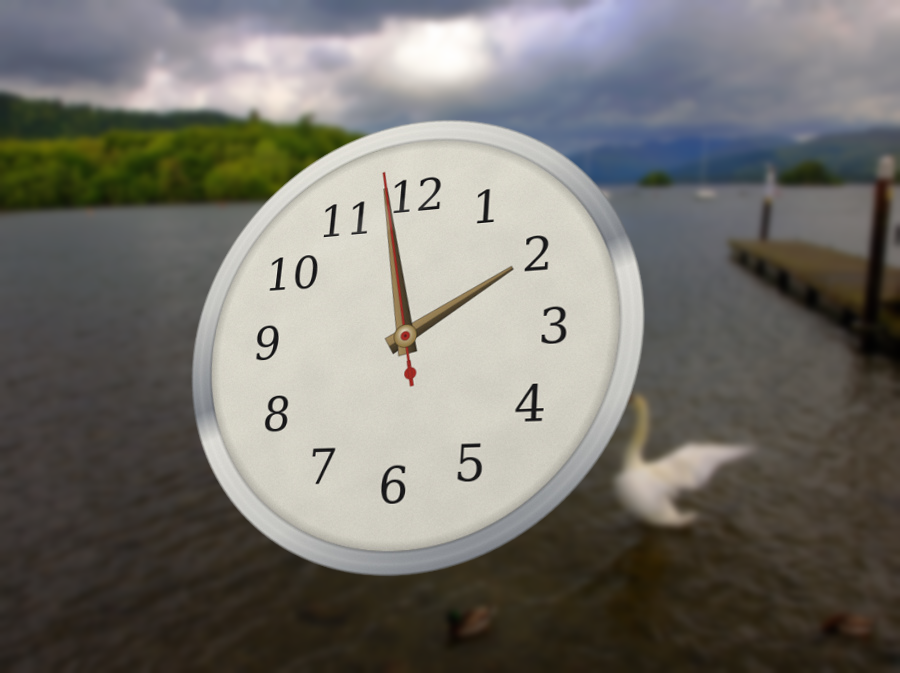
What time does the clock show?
1:57:58
